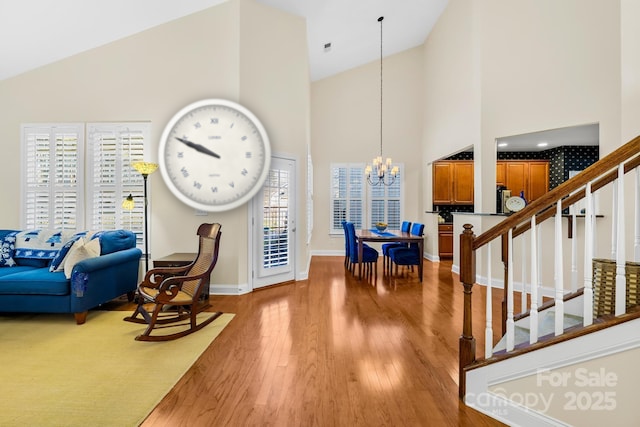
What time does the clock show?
9:49
